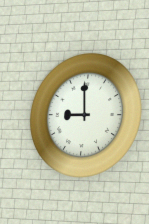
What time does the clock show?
8:59
